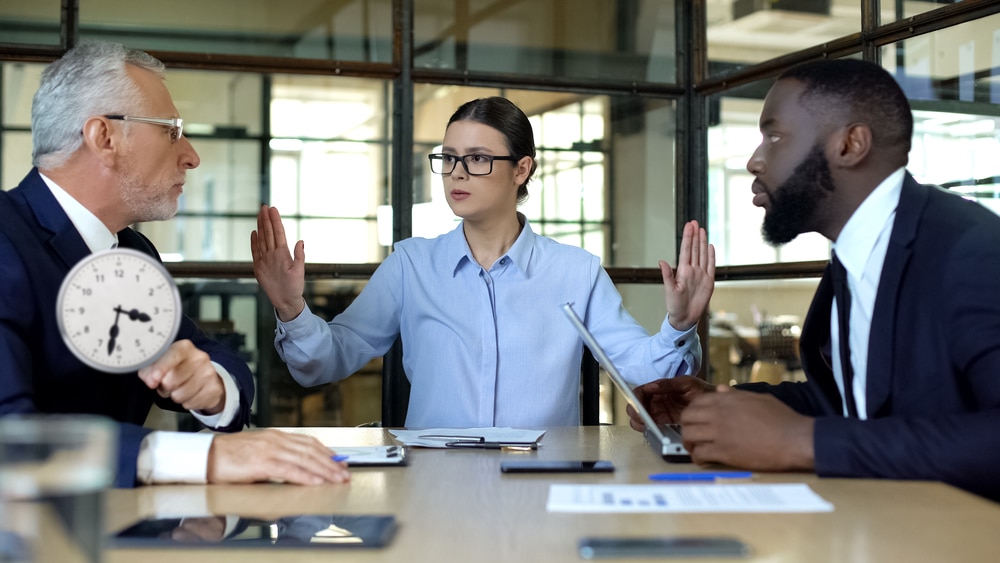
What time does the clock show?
3:32
